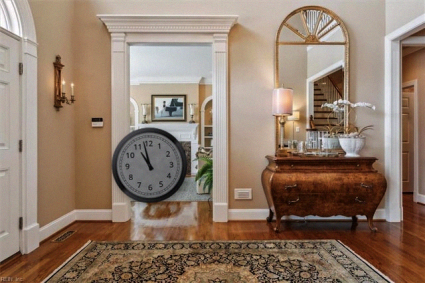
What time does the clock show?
10:58
